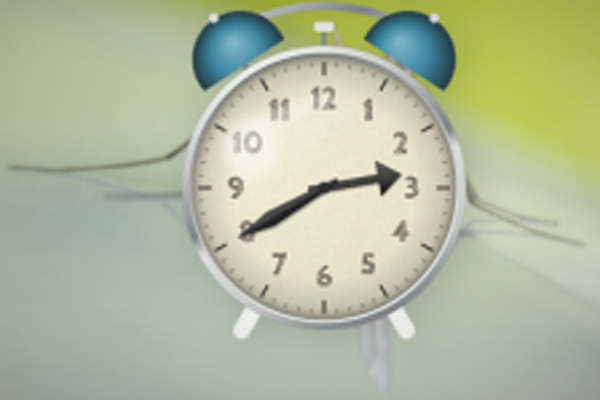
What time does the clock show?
2:40
